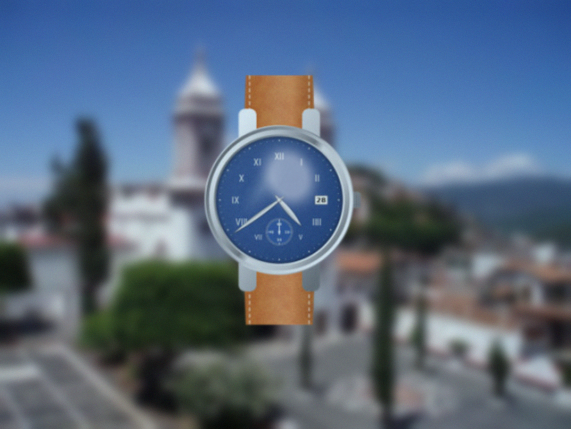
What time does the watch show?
4:39
